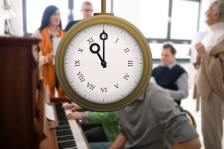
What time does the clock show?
11:00
